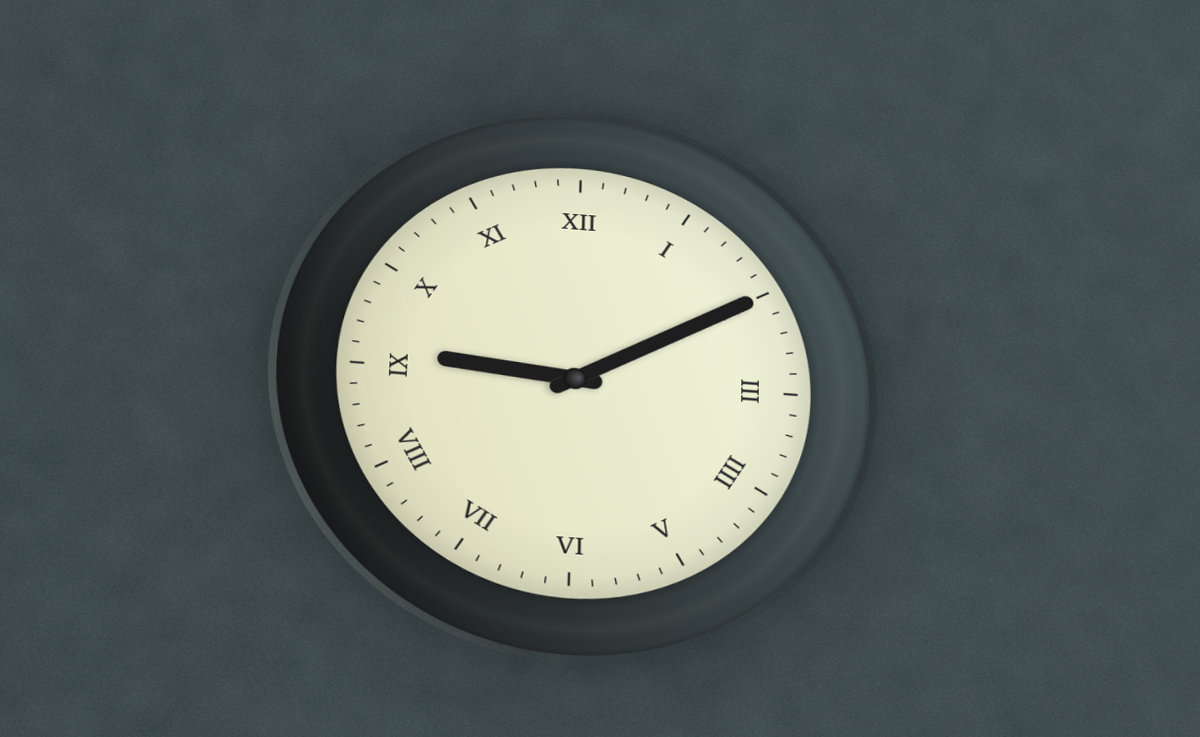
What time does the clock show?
9:10
